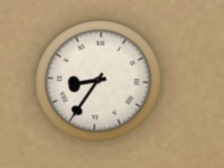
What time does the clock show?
8:35
